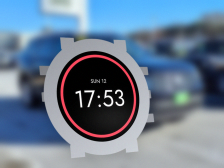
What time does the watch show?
17:53
